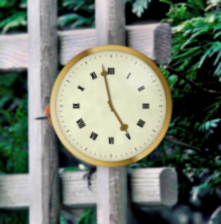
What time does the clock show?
4:58
